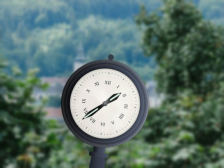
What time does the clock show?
1:38
